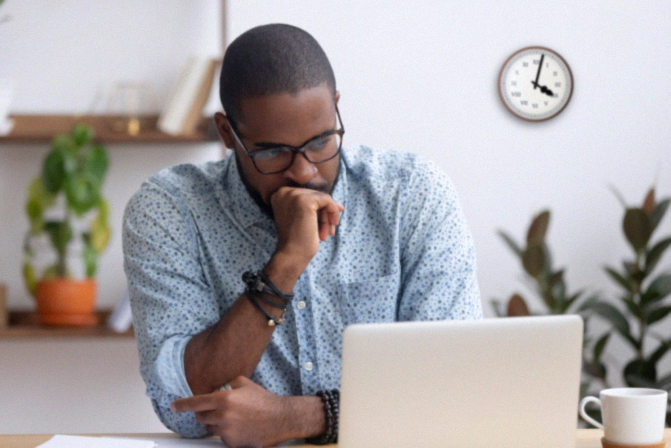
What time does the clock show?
4:02
